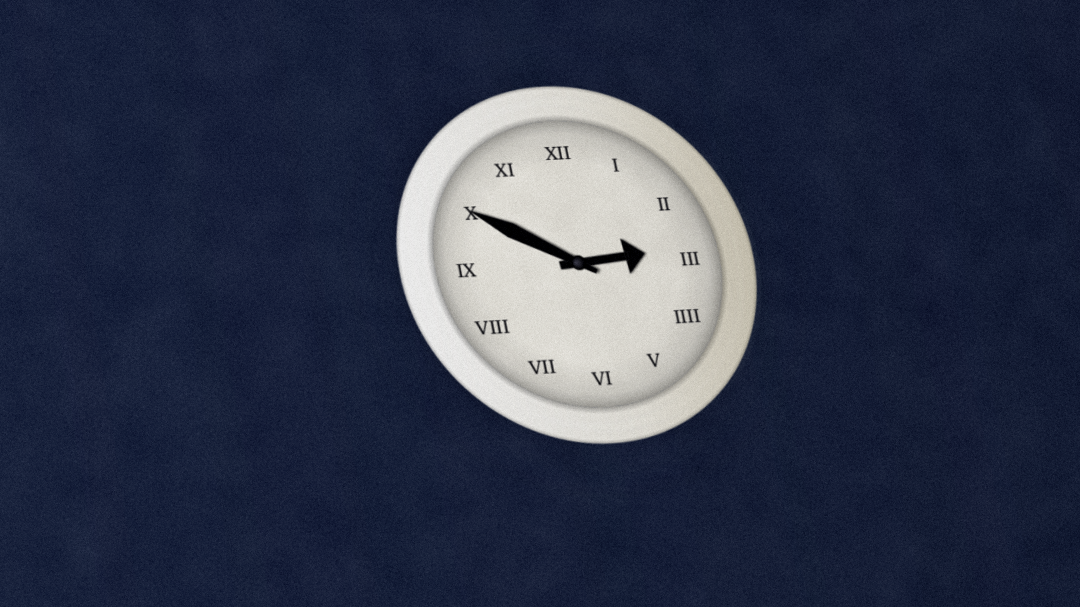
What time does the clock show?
2:50
